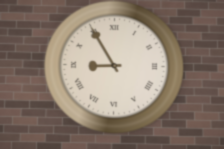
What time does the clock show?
8:55
